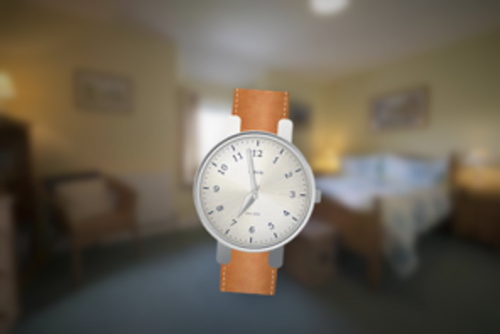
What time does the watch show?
6:58
